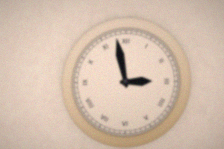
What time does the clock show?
2:58
